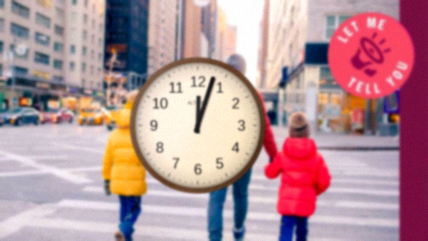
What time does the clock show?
12:03
